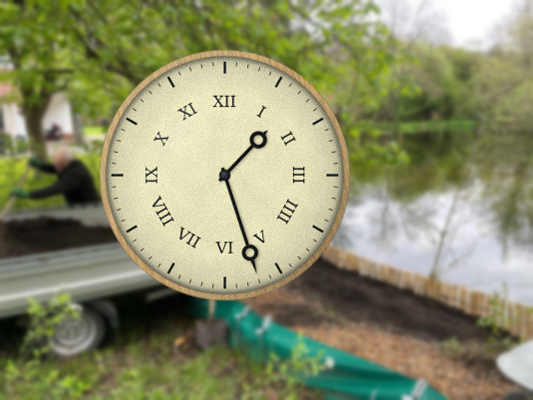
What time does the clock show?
1:27
